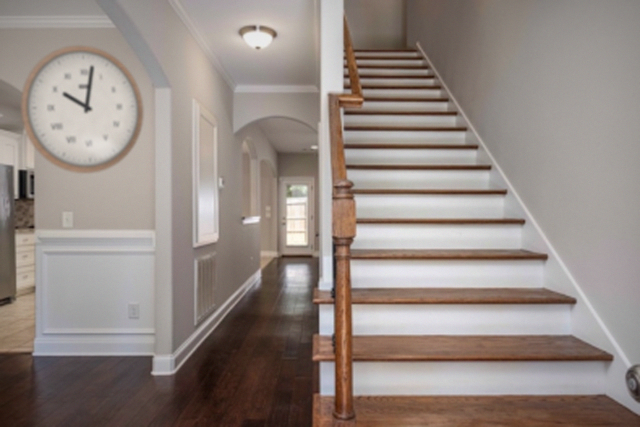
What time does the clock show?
10:02
